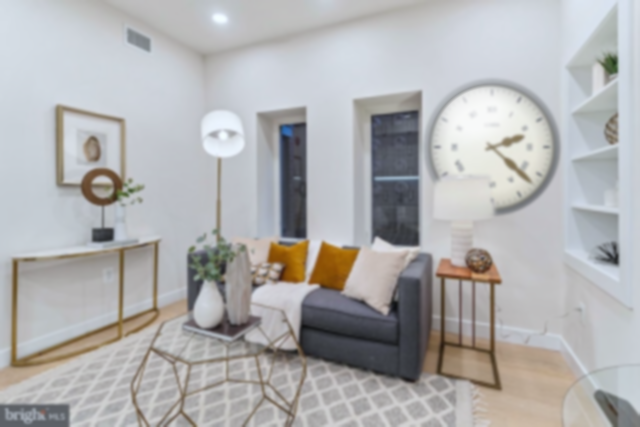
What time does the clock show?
2:22
